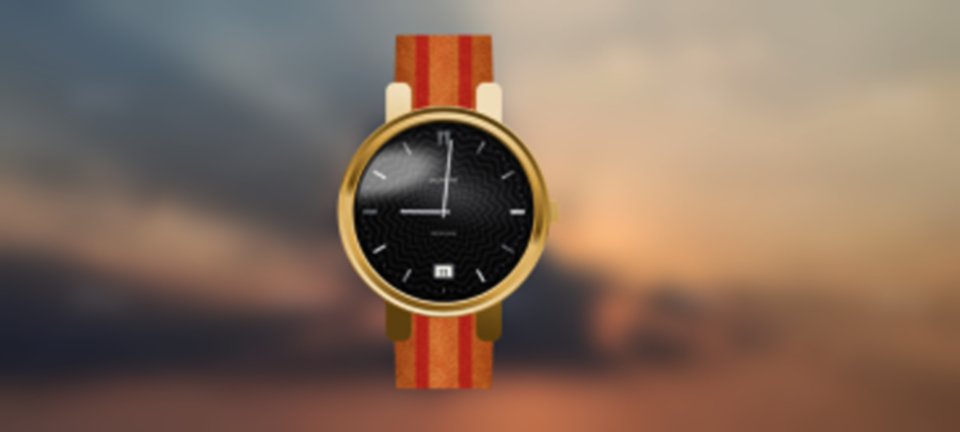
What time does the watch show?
9:01
